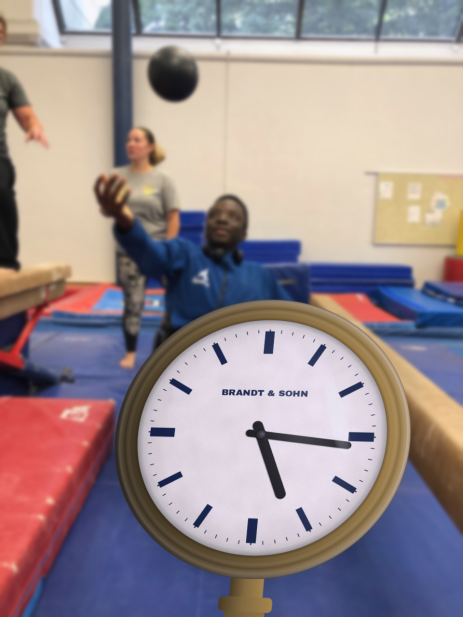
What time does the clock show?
5:16
